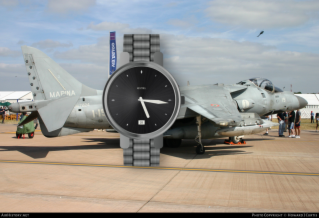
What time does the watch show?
5:16
